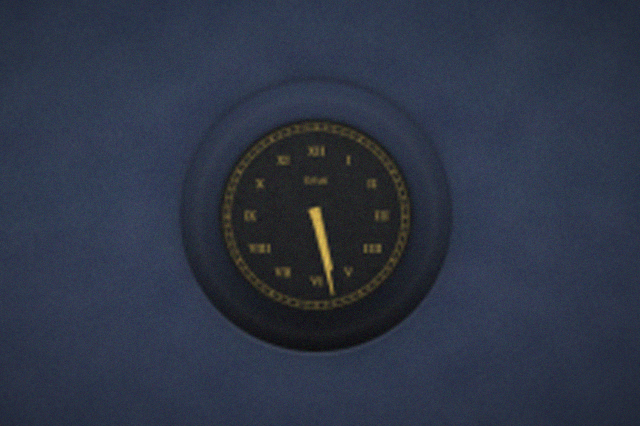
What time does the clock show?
5:28
